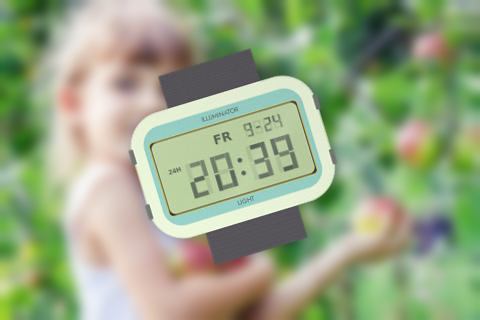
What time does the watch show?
20:39
